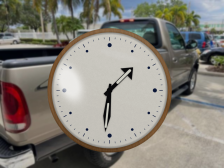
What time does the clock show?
1:31
